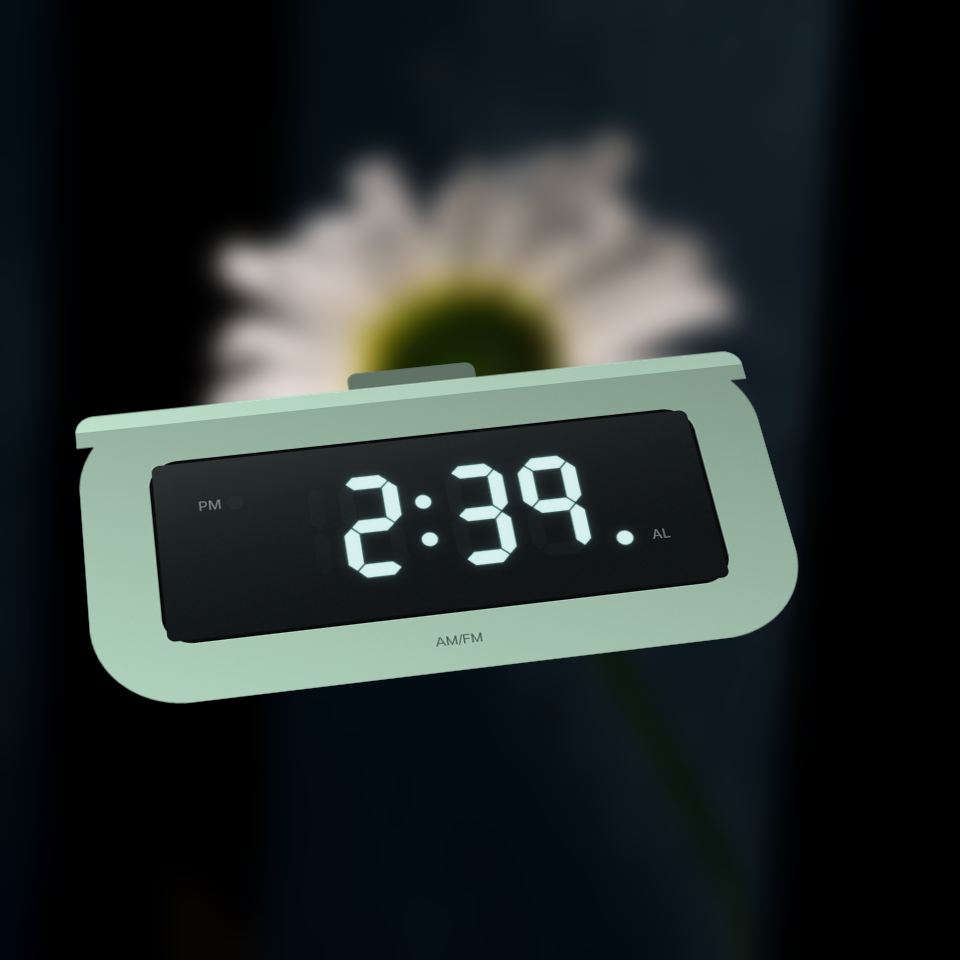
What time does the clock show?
2:39
